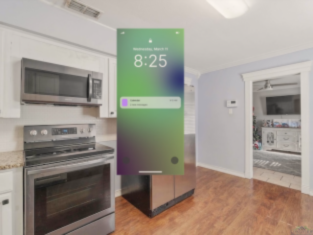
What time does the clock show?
8:25
